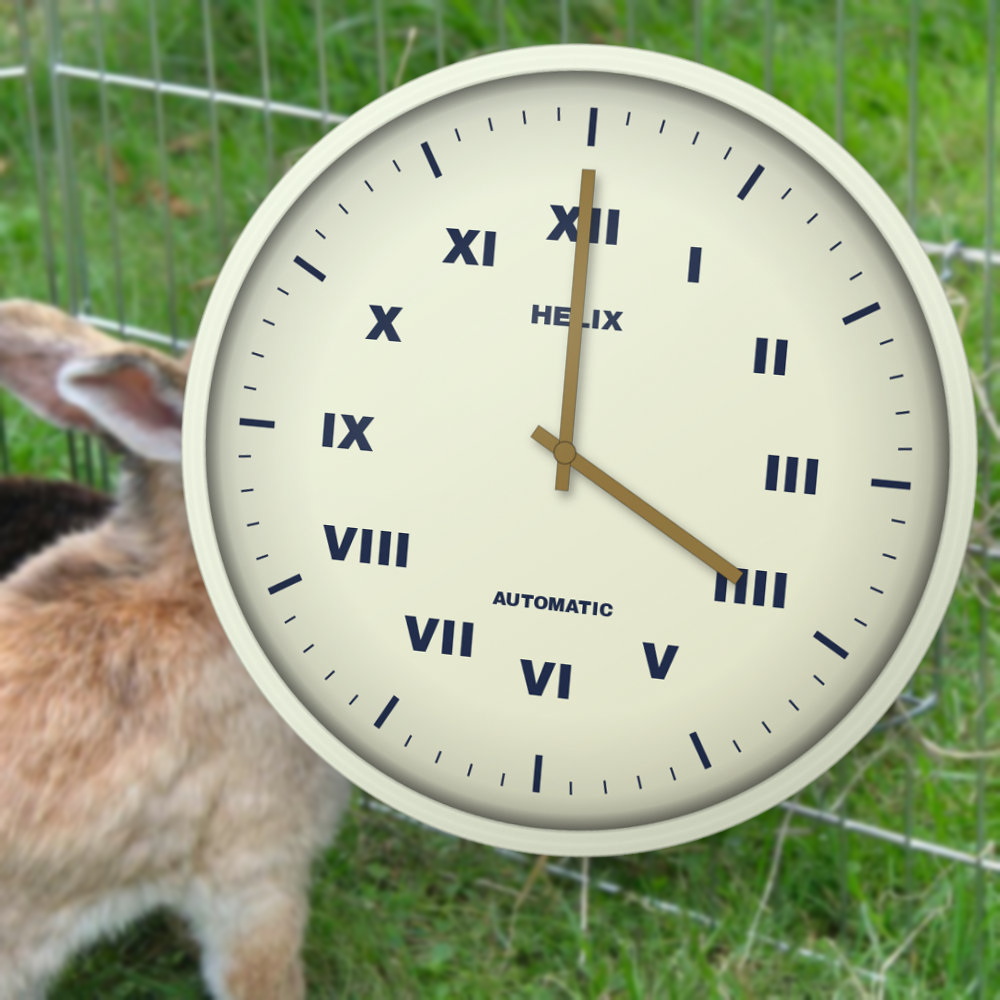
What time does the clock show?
4:00
